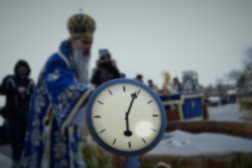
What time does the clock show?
6:04
